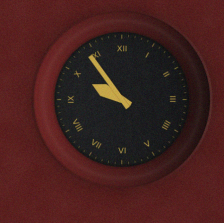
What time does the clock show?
9:54
